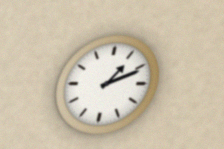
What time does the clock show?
1:11
